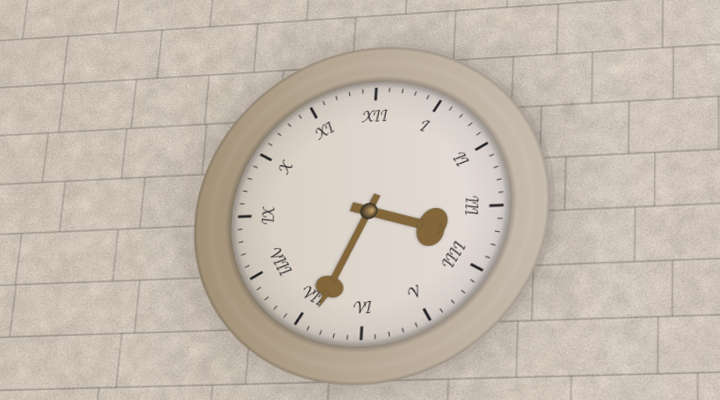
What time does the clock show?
3:34
